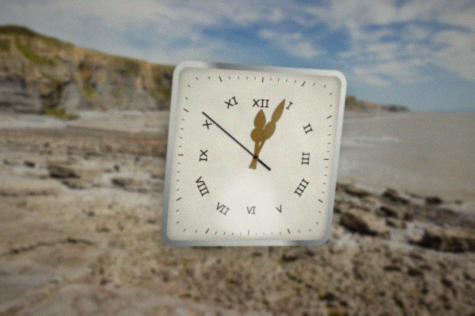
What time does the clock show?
12:03:51
